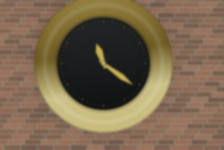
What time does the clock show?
11:21
